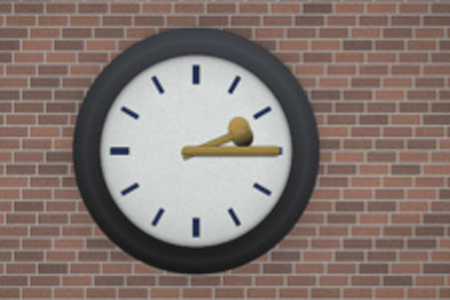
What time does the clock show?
2:15
